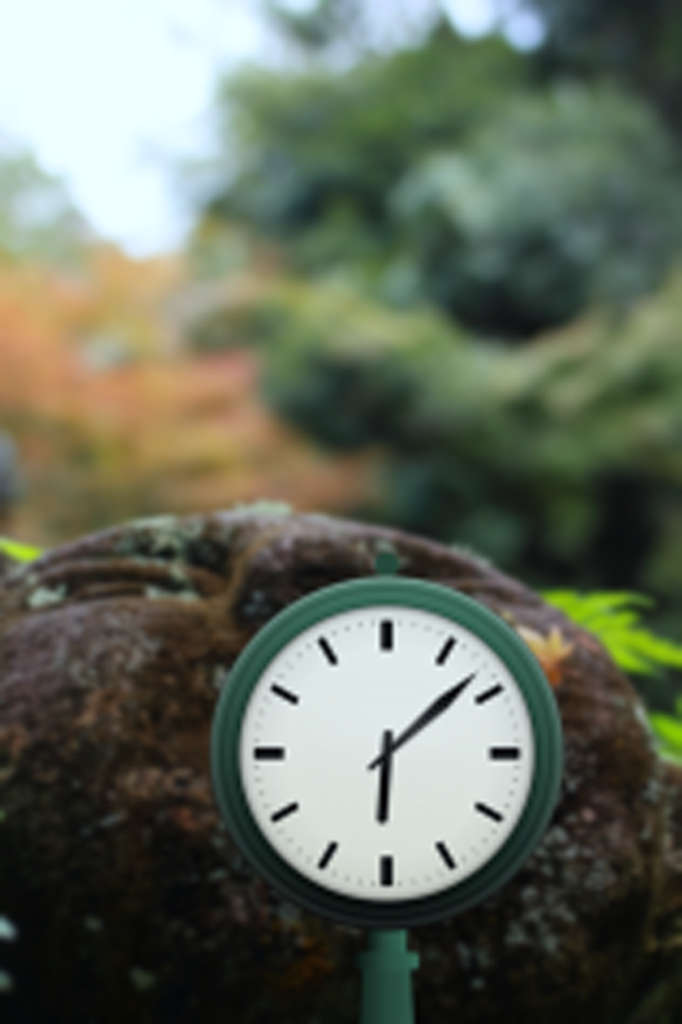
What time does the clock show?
6:08
